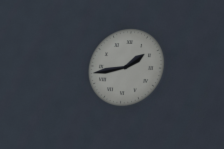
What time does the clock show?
1:43
